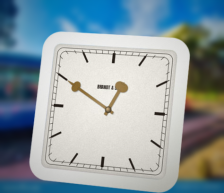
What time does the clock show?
12:50
